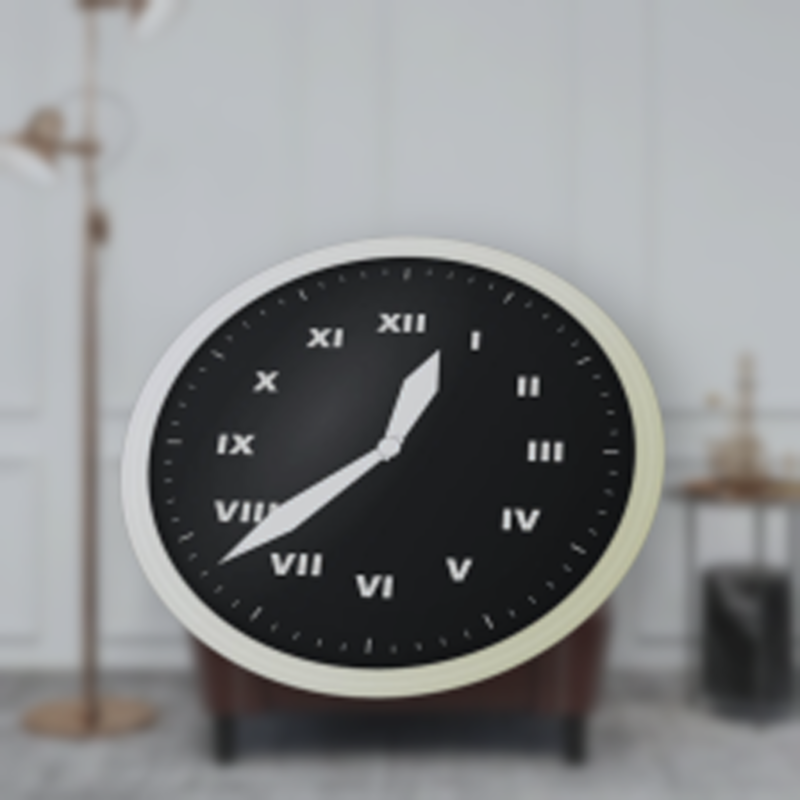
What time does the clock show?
12:38
